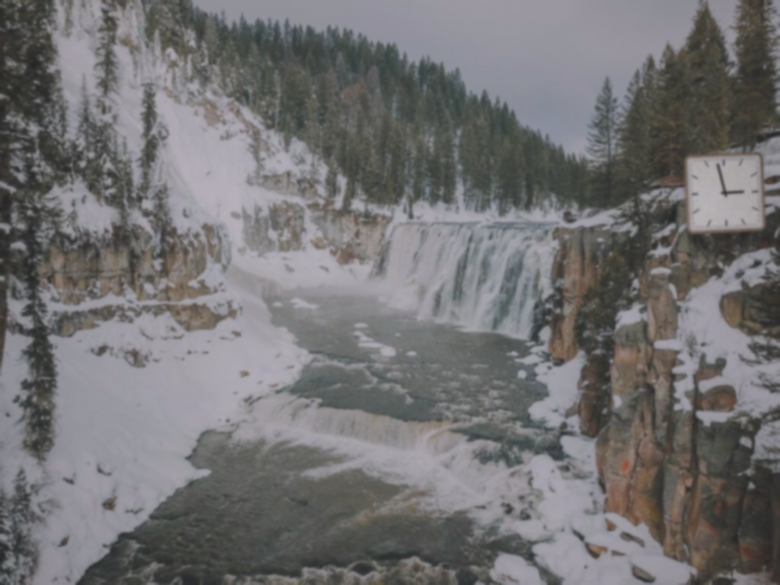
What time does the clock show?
2:58
